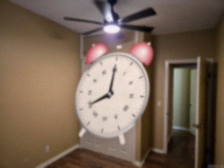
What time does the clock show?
8:00
